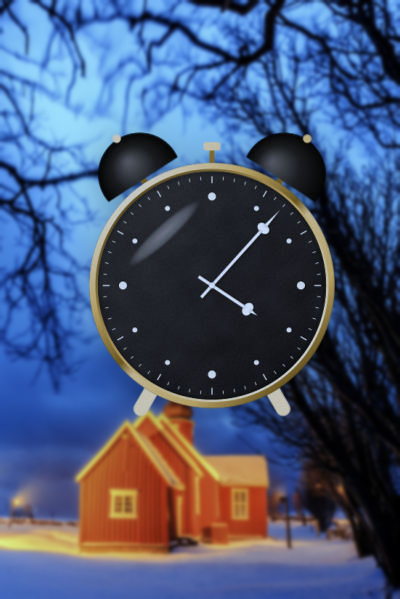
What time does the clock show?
4:07
